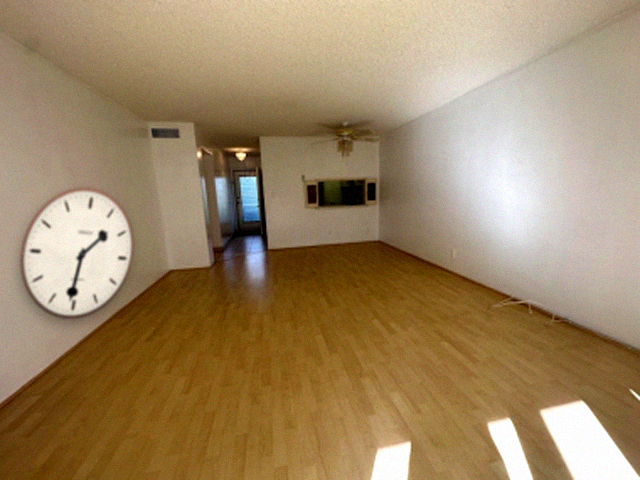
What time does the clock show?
1:31
